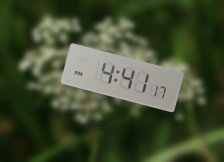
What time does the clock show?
4:41:17
